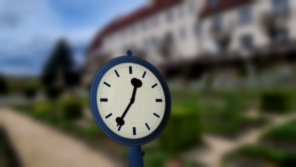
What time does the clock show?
12:36
